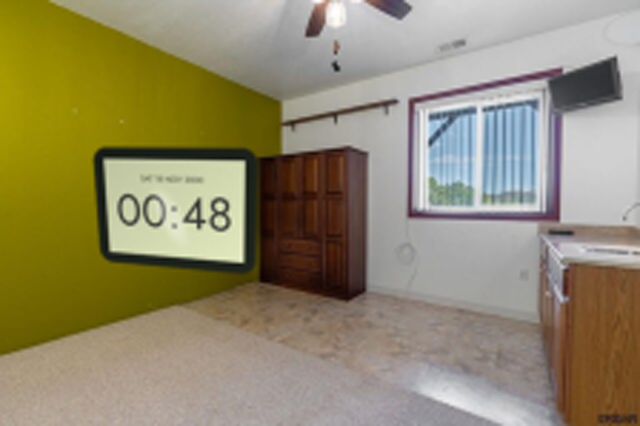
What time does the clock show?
0:48
